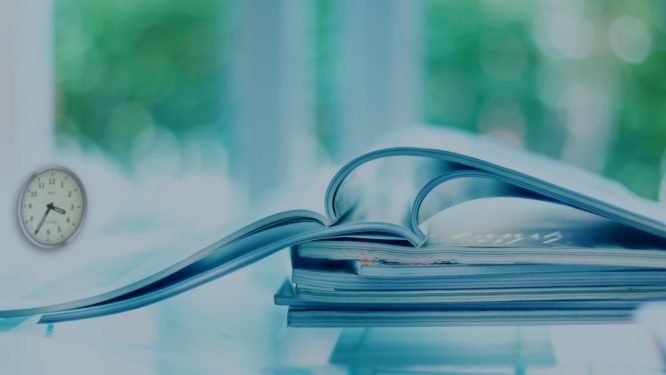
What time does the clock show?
3:35
